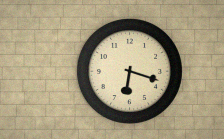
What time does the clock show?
6:18
